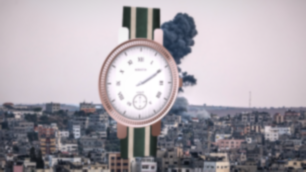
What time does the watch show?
2:10
